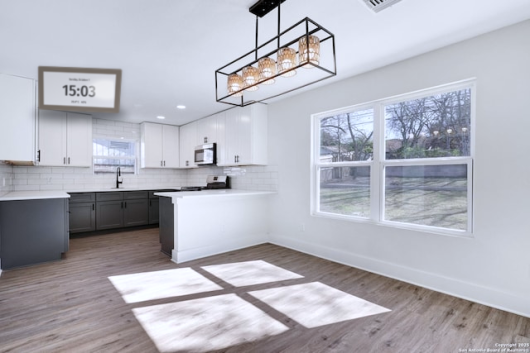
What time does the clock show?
15:03
